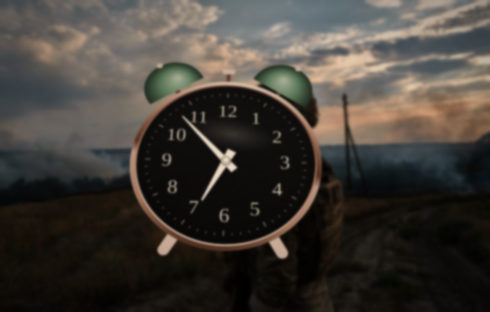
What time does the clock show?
6:53
